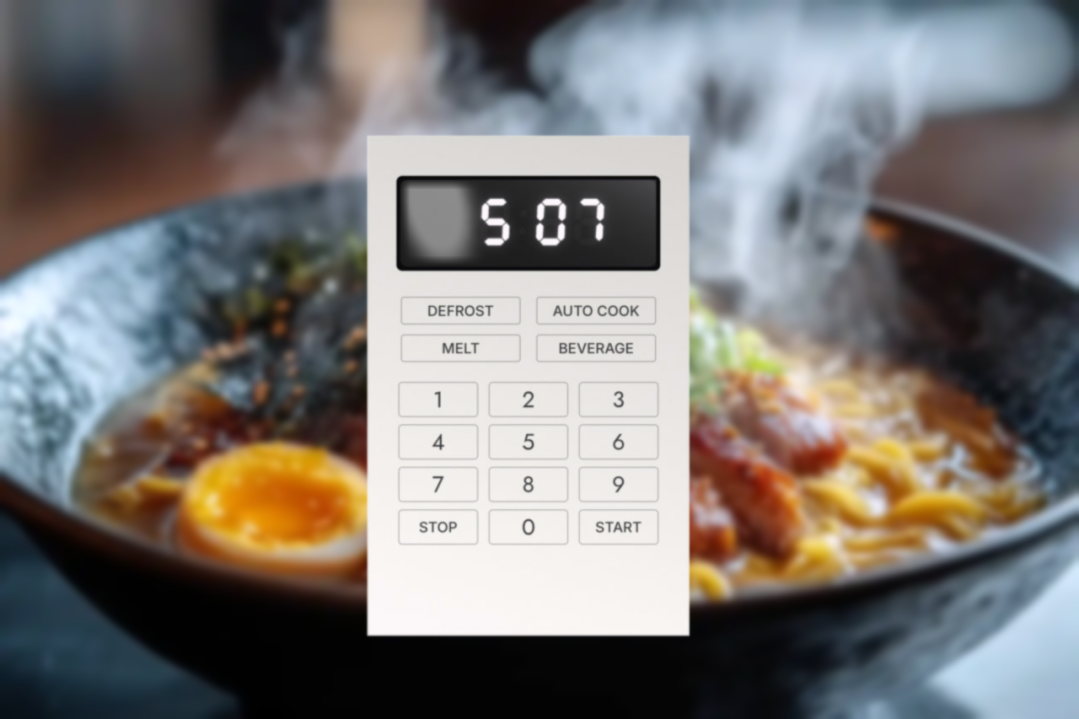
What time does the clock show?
5:07
